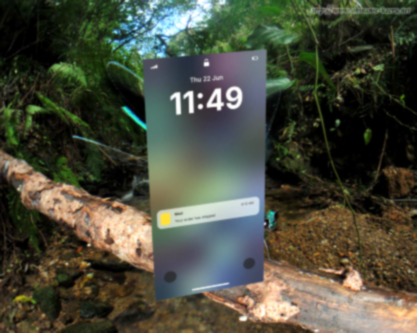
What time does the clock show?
11:49
